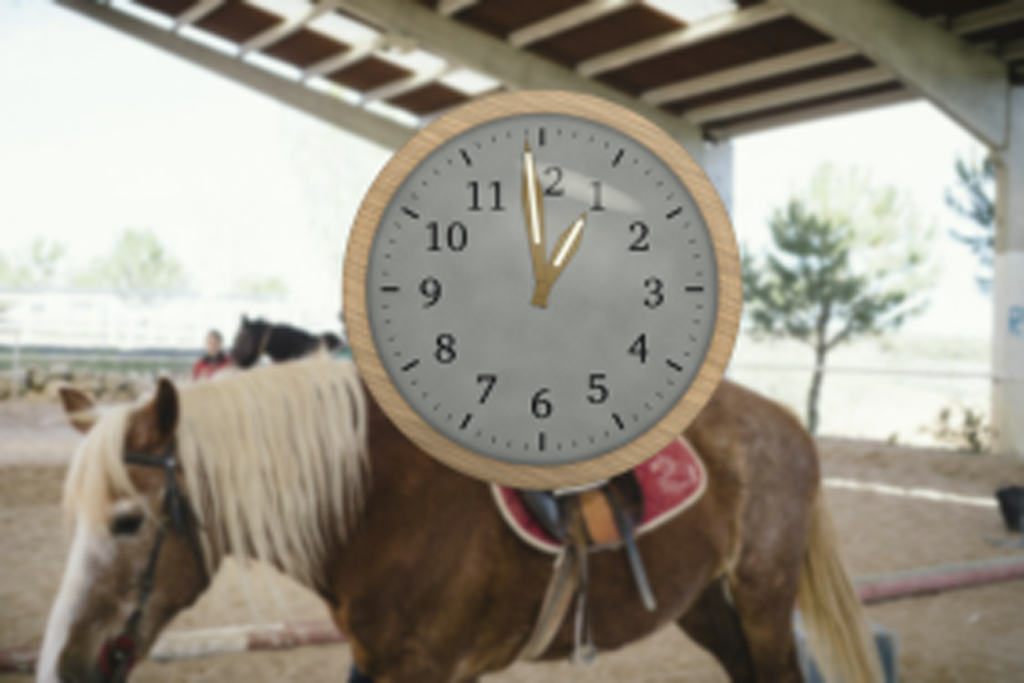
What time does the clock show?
12:59
